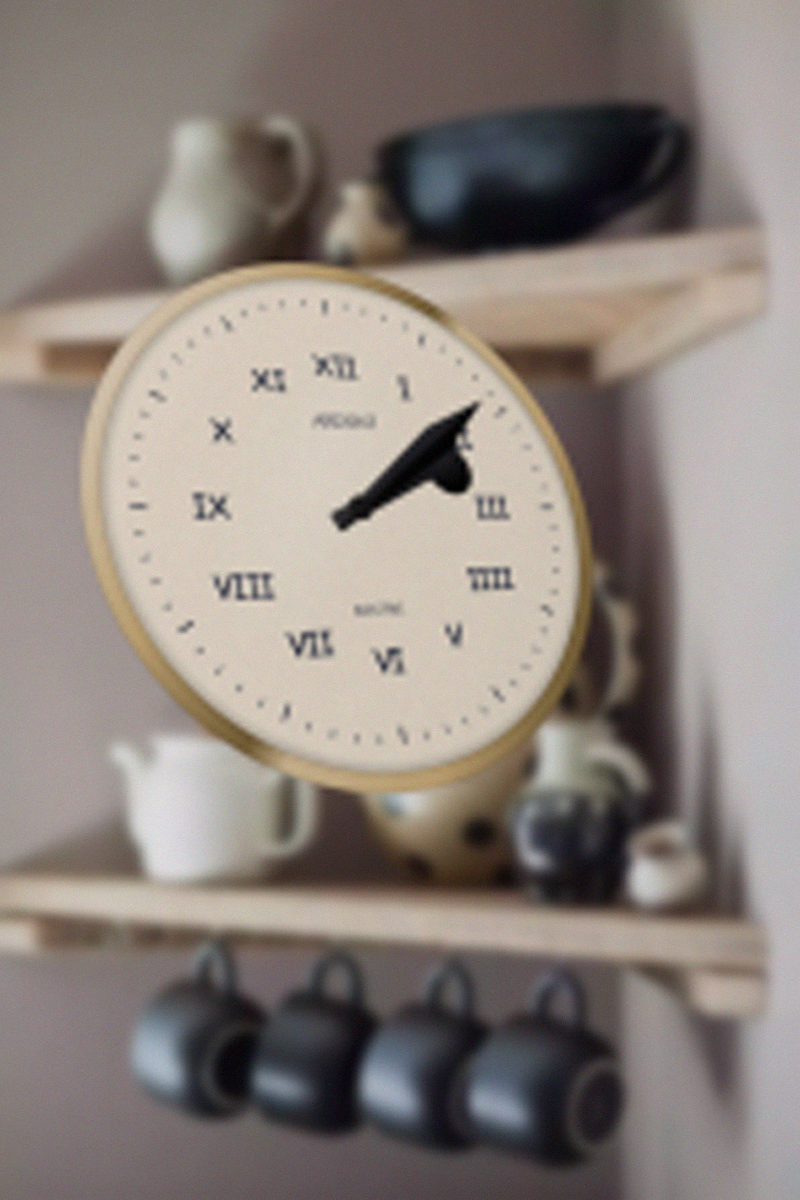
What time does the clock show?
2:09
